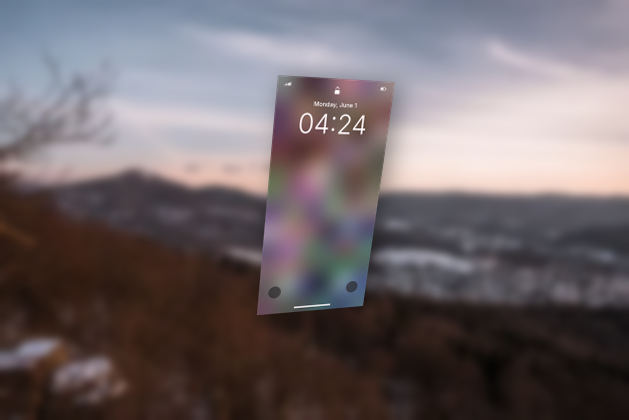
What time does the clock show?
4:24
